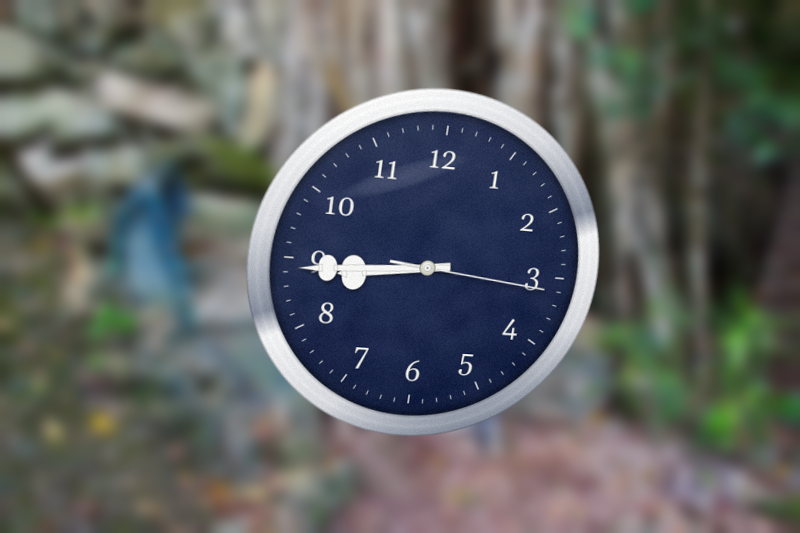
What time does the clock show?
8:44:16
